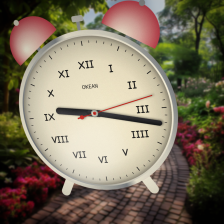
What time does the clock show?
9:17:13
